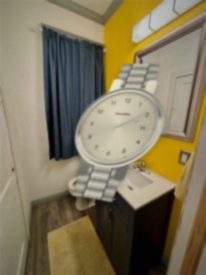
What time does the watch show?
2:09
